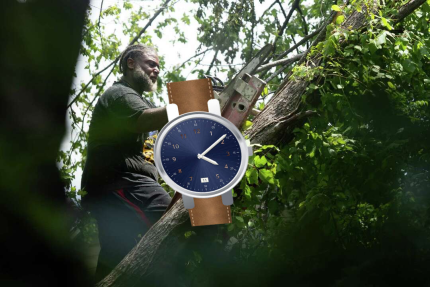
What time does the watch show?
4:09
